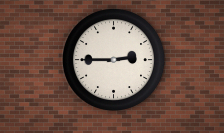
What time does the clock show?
2:45
